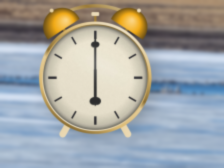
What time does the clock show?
6:00
